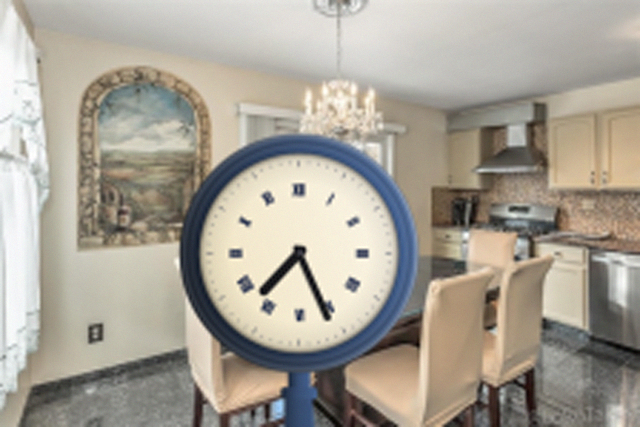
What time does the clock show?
7:26
